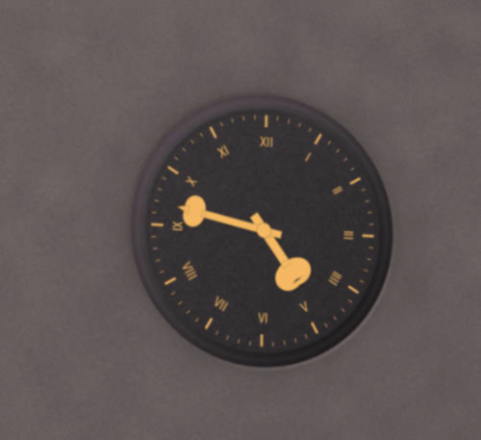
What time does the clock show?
4:47
